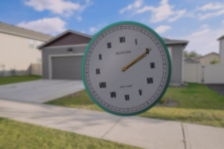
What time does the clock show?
2:10
